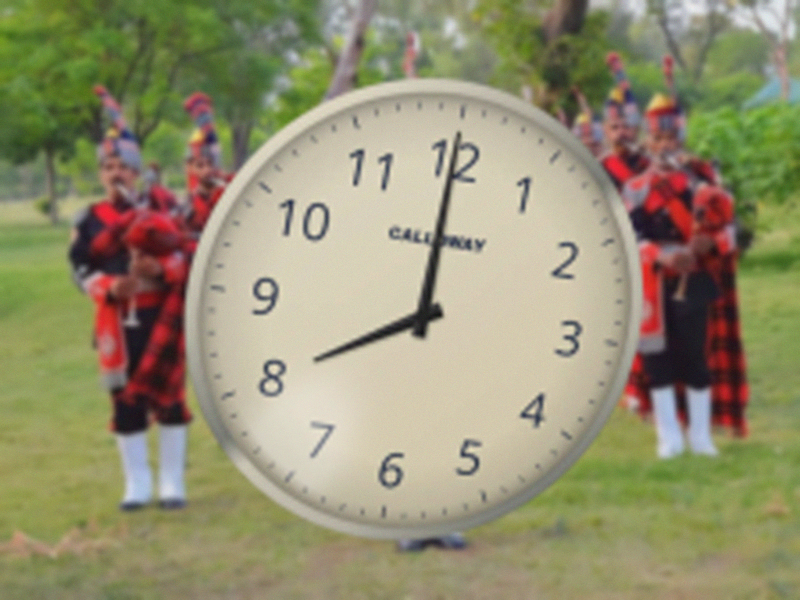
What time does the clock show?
8:00
